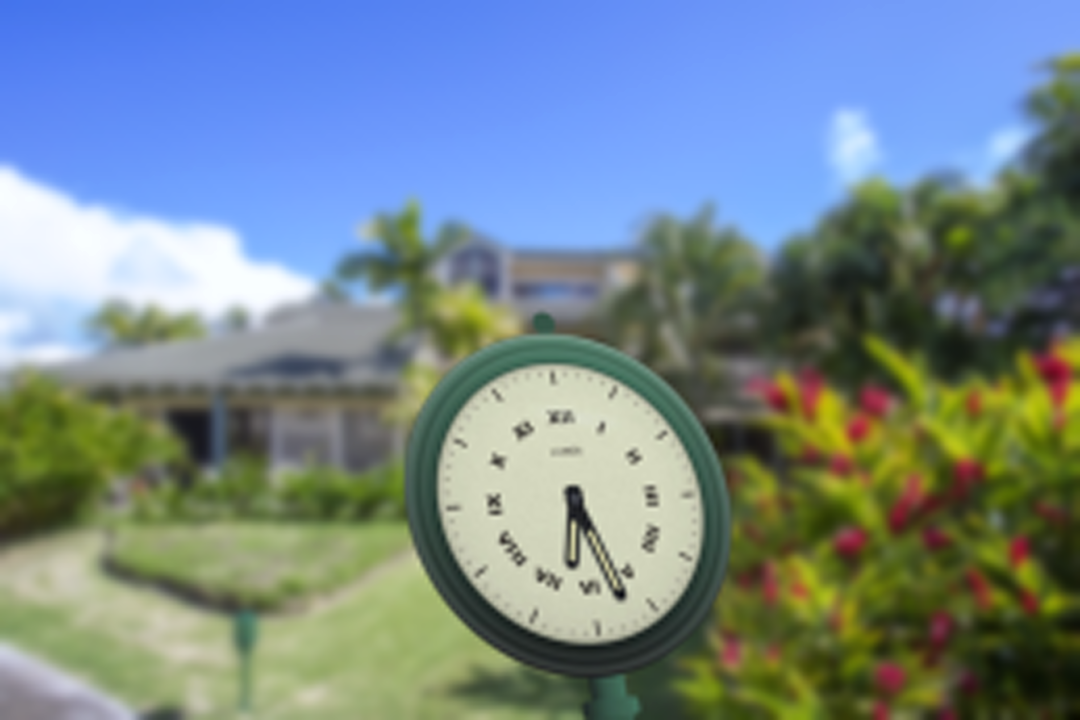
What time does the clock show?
6:27
